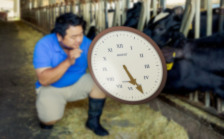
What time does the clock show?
5:26
